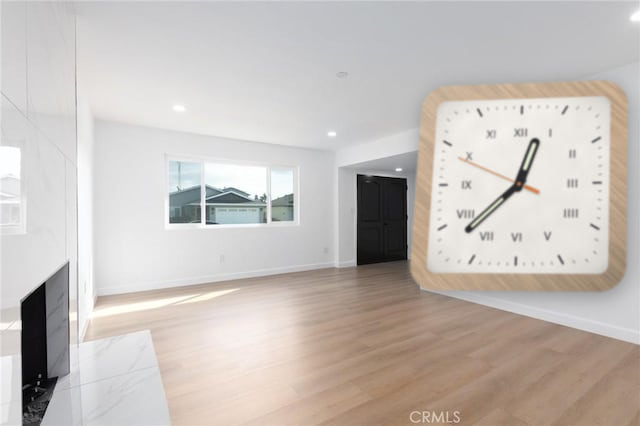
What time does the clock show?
12:37:49
